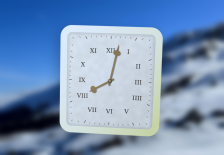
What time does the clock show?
8:02
